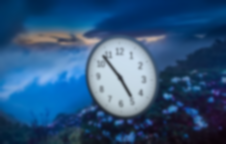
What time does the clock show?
4:53
